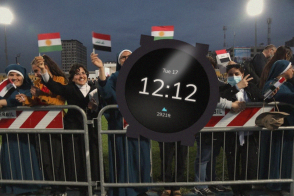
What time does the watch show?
12:12
